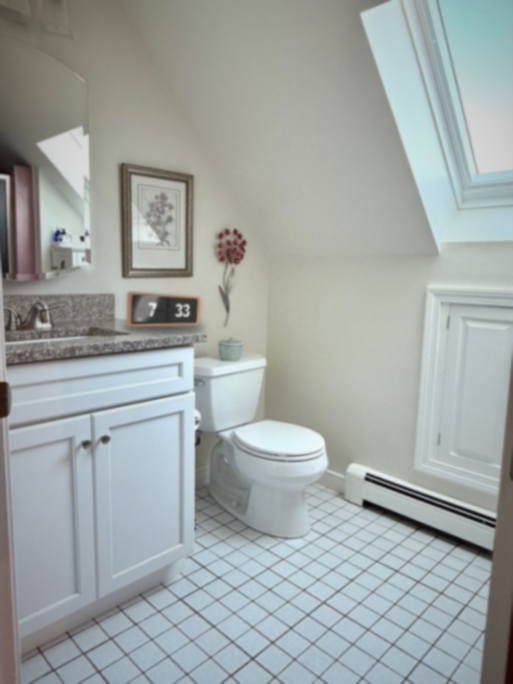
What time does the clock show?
7:33
